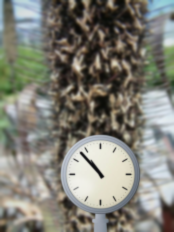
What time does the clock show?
10:53
